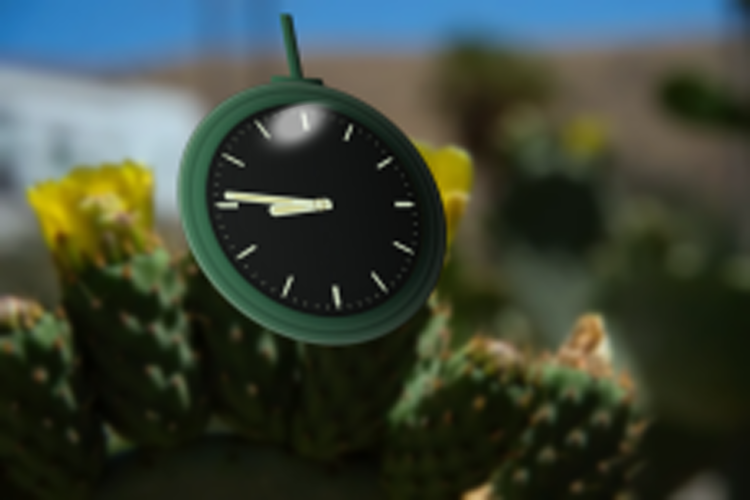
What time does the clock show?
8:46
